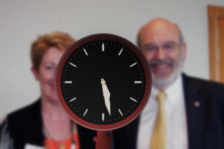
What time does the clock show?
5:28
